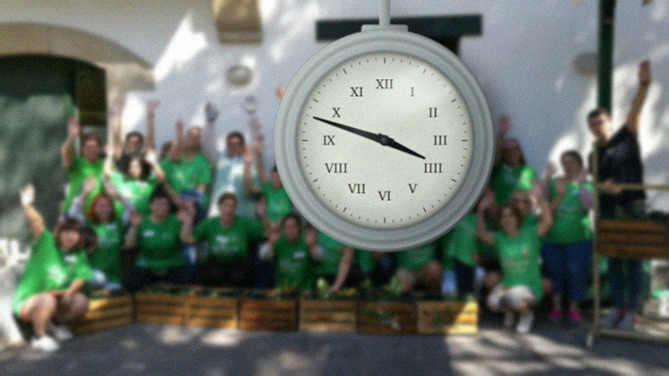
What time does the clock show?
3:48
